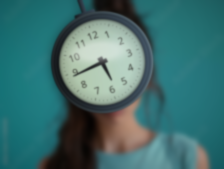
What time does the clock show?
5:44
